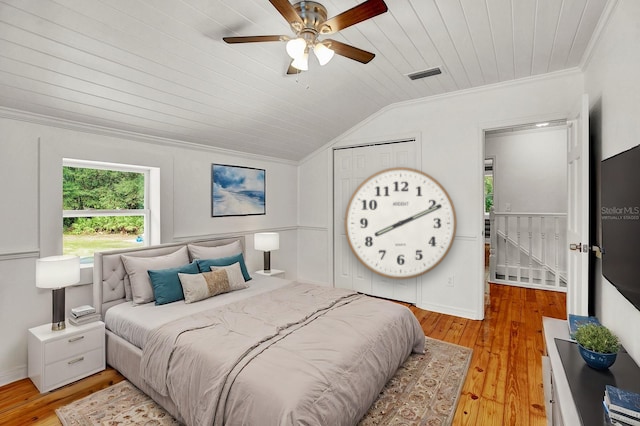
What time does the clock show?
8:11
